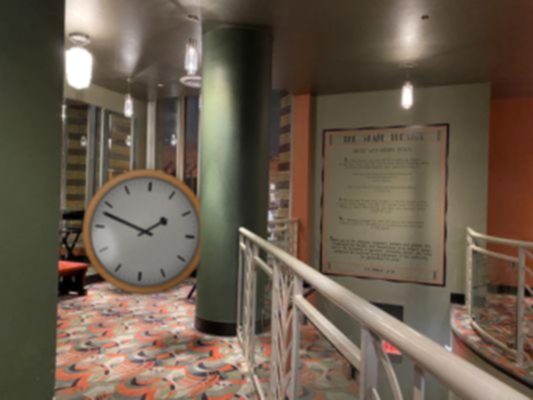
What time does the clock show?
1:48
